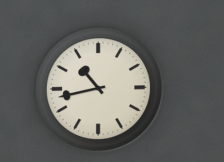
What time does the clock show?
10:43
